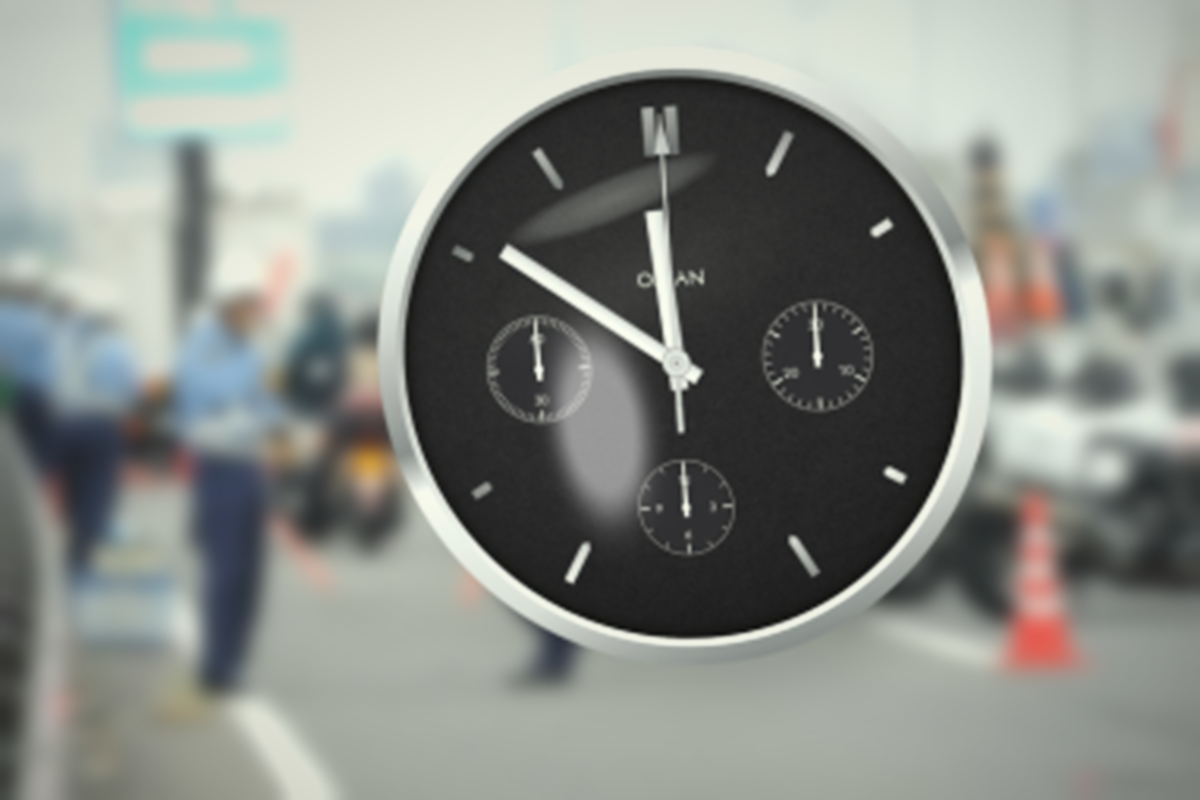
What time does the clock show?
11:51
